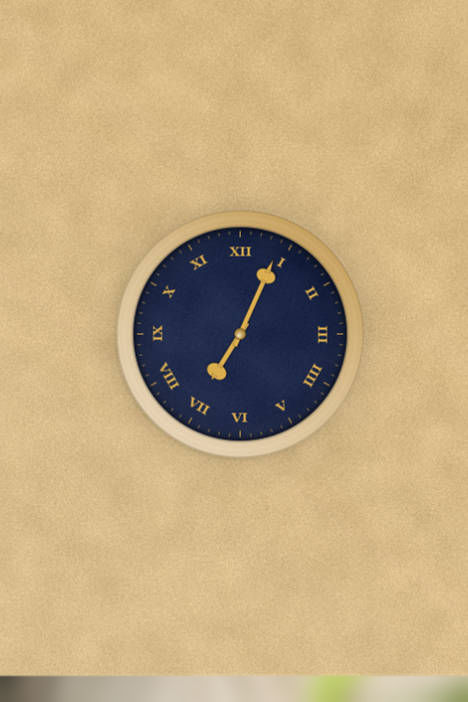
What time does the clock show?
7:04
